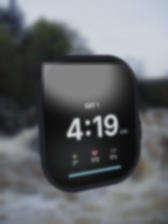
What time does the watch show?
4:19
